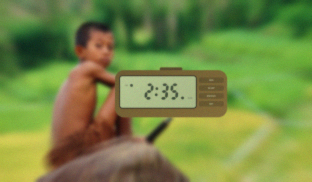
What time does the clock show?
2:35
